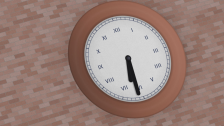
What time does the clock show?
6:31
